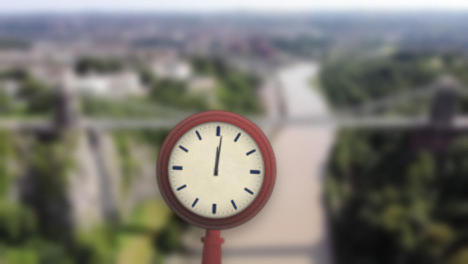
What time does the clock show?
12:01
